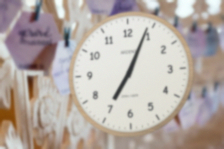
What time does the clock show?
7:04
